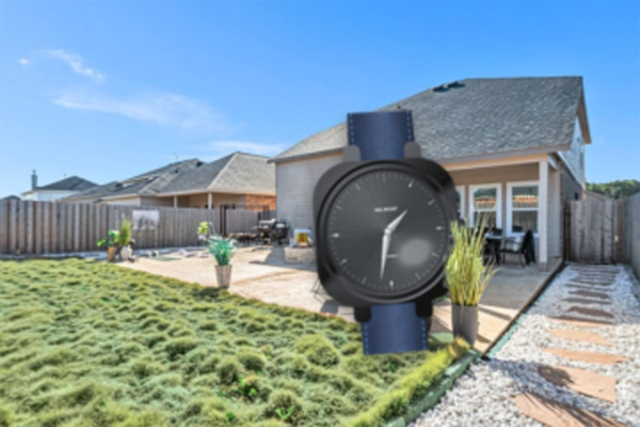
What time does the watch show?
1:32
